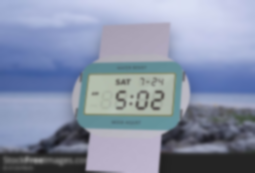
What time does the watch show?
5:02
